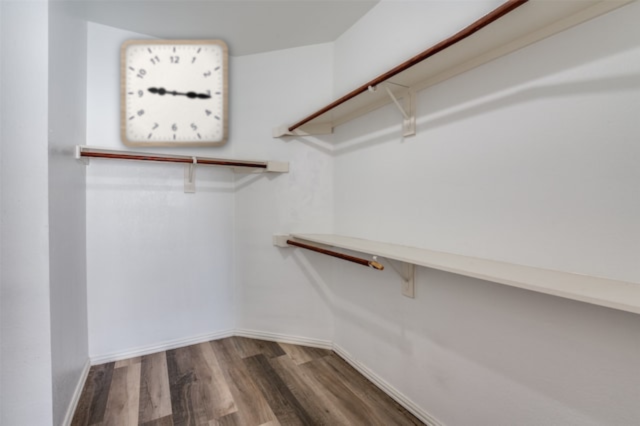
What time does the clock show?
9:16
